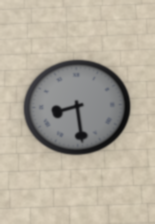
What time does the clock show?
8:29
